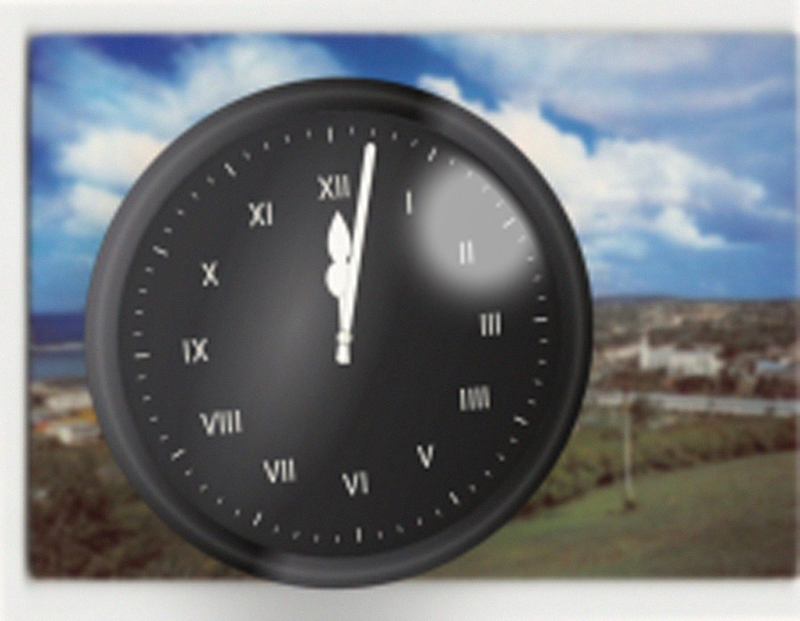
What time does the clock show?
12:02
